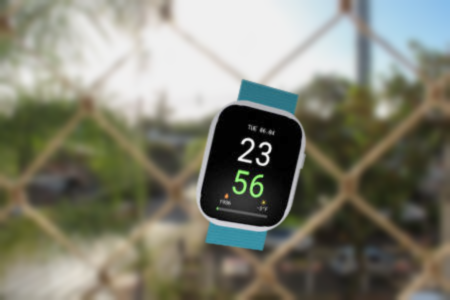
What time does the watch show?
23:56
